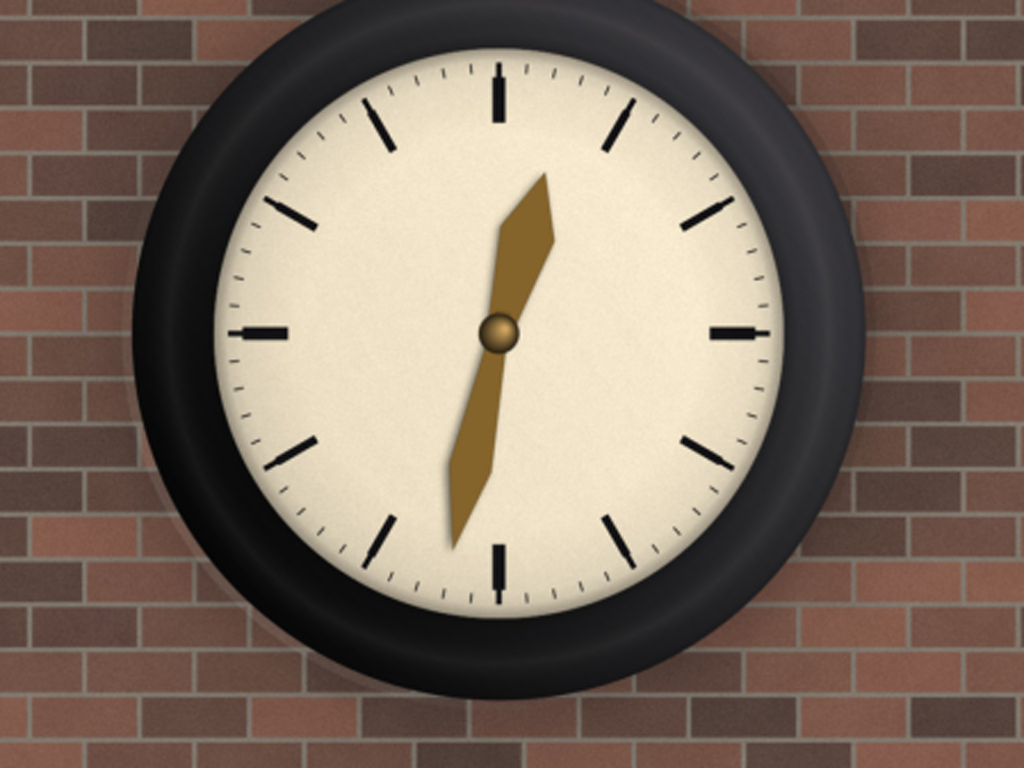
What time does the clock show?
12:32
